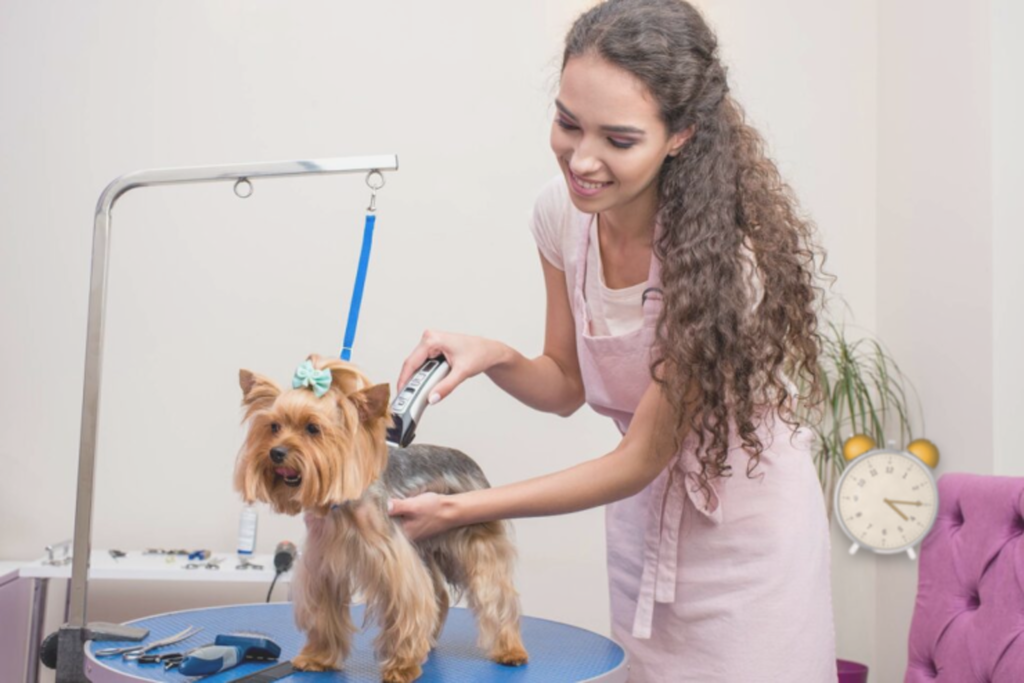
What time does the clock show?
4:15
